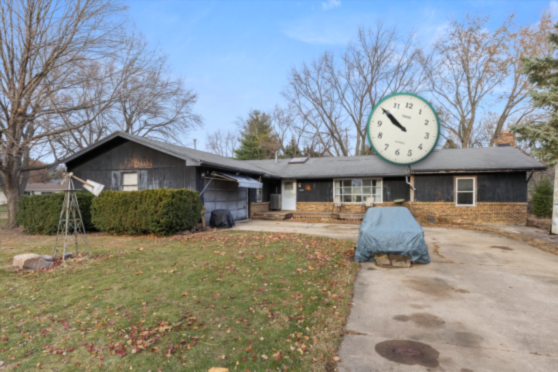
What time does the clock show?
9:50
